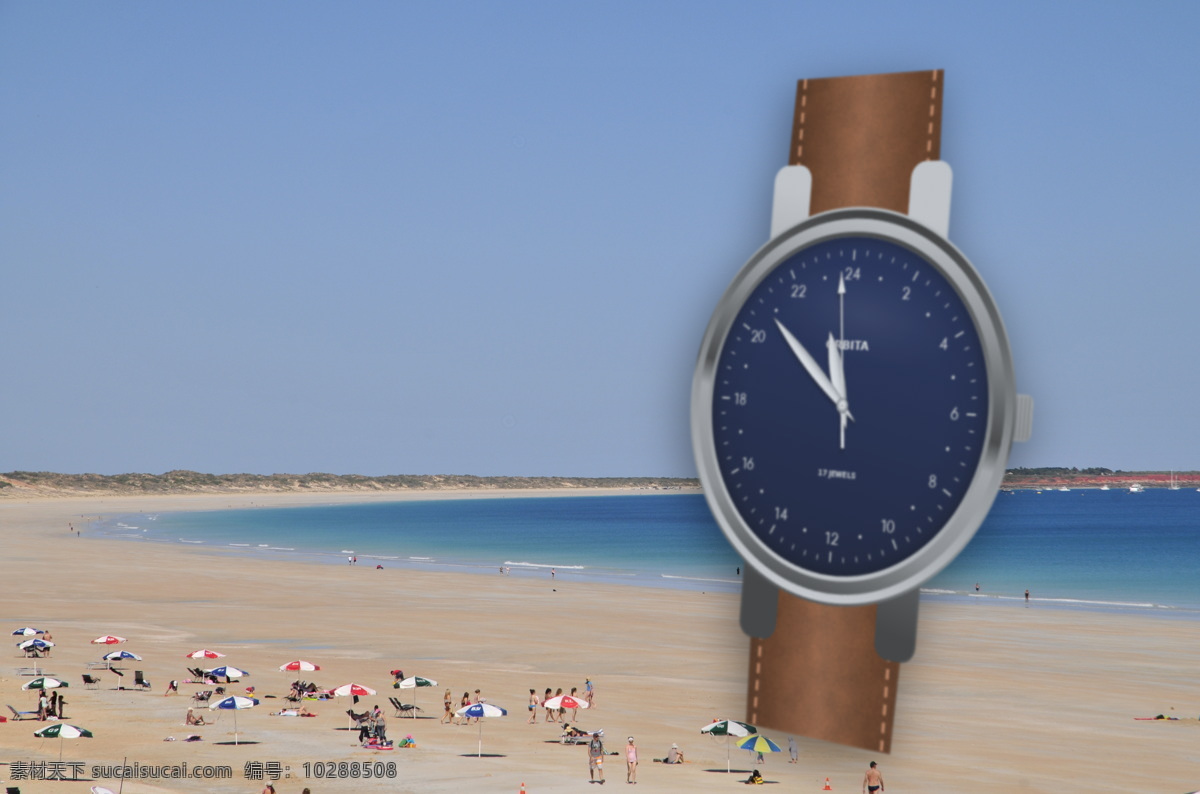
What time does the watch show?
22:51:59
